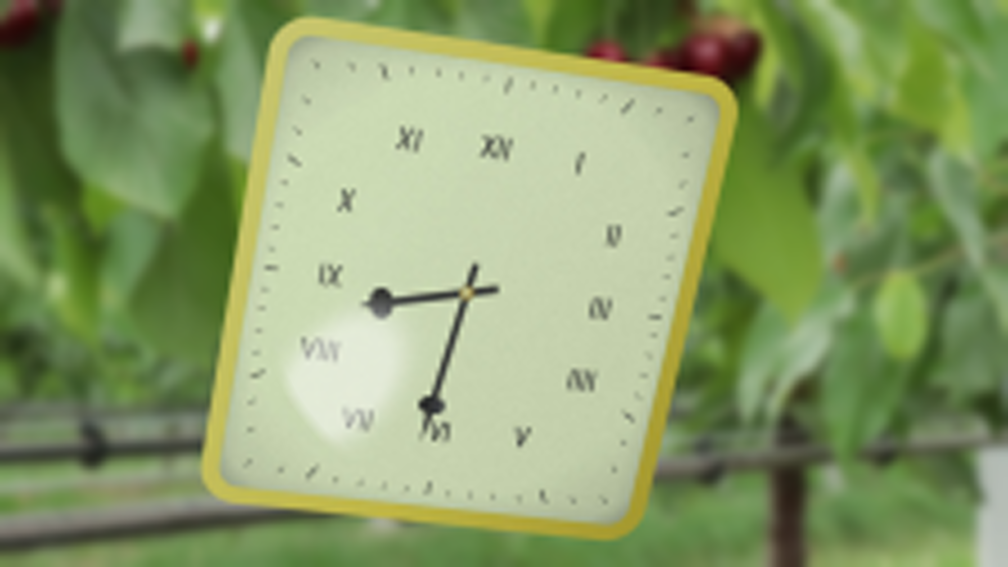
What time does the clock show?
8:31
